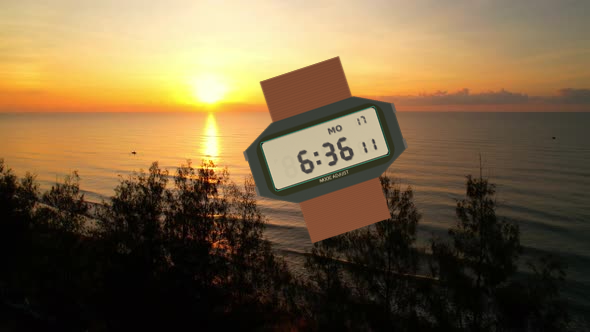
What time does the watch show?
6:36:11
